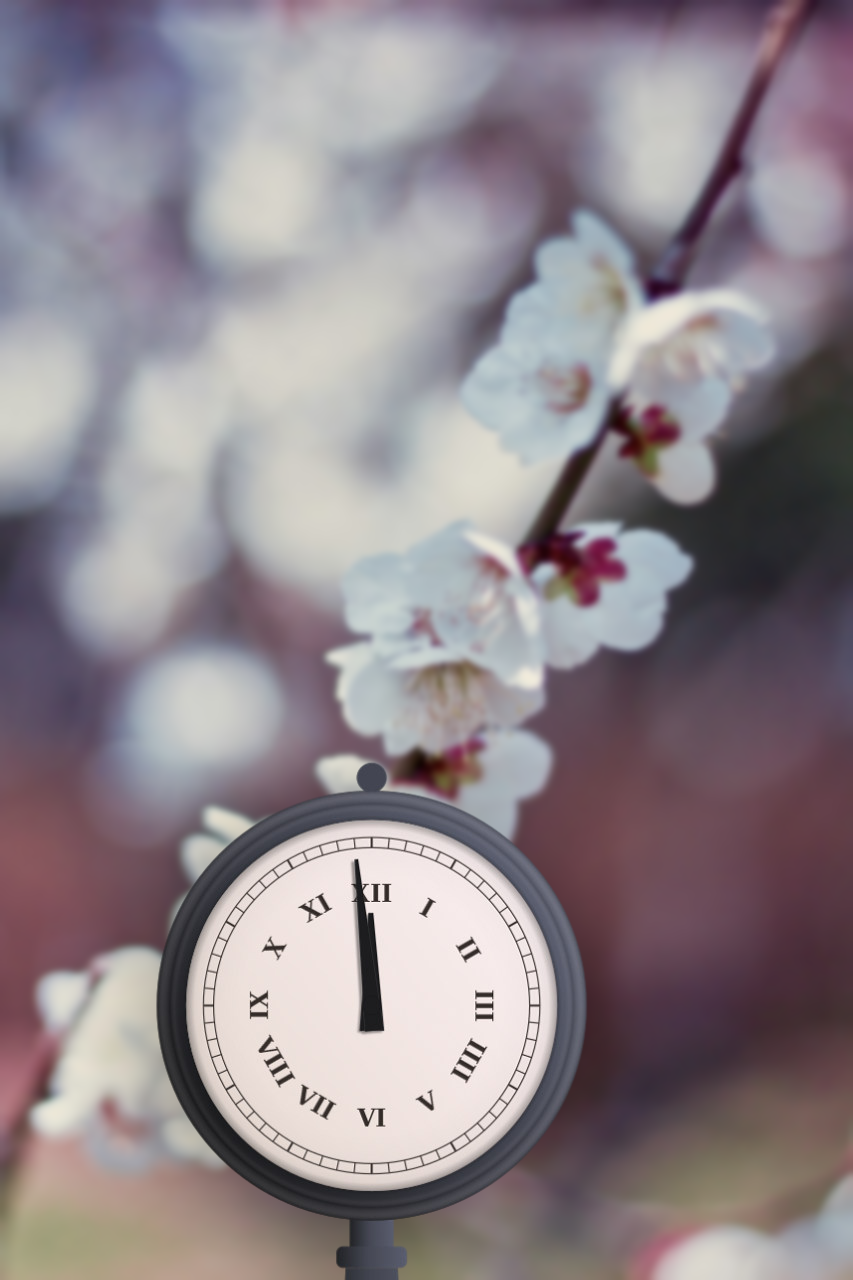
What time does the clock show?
11:59
